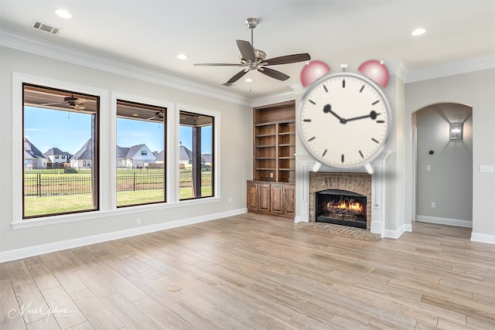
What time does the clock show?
10:13
